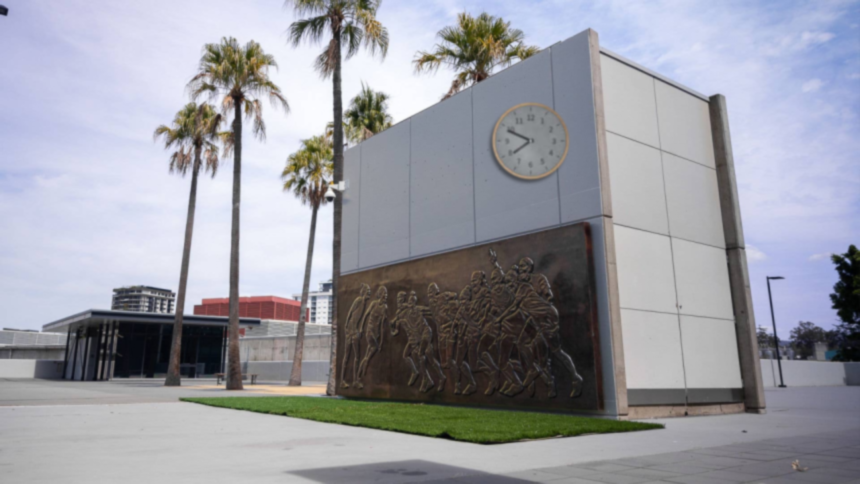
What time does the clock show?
7:49
